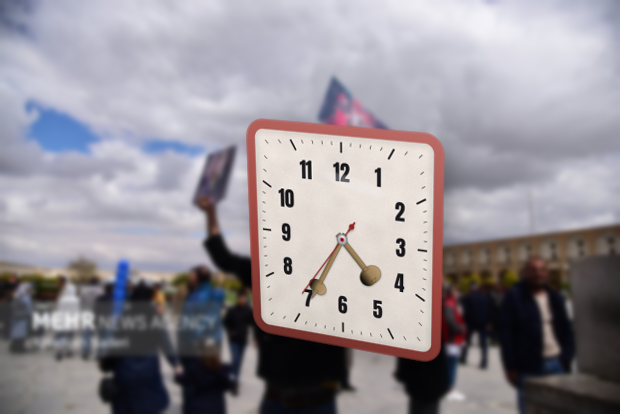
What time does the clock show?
4:34:36
